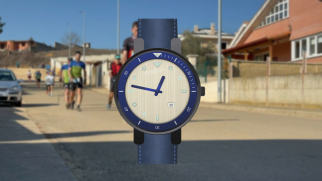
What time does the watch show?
12:47
